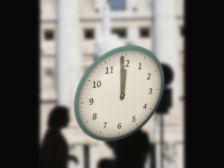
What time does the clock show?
11:59
